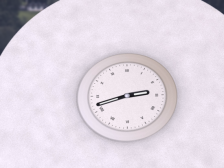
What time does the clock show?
2:42
